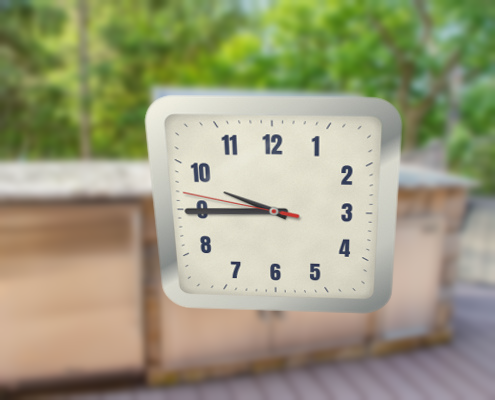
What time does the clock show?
9:44:47
